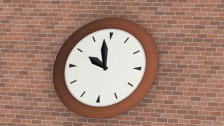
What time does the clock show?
9:58
